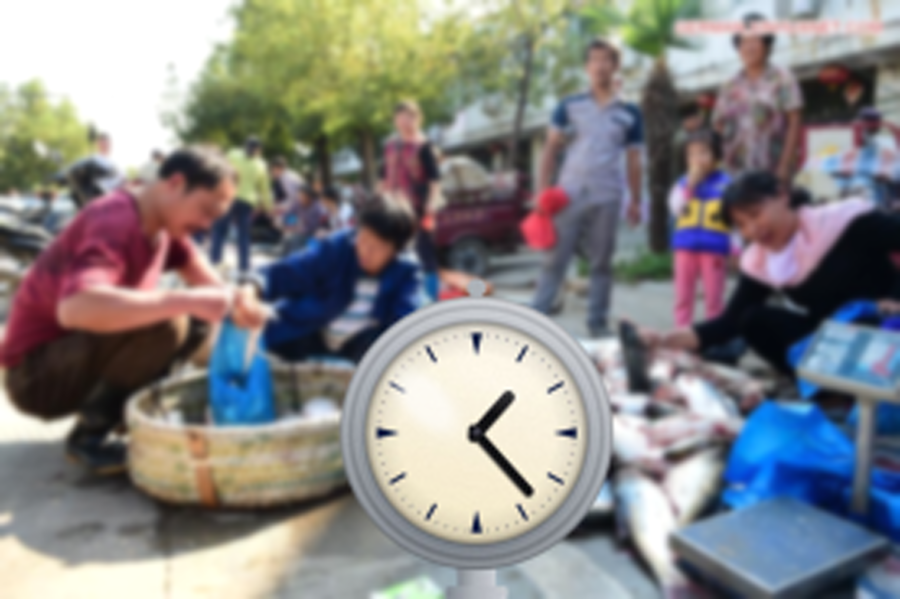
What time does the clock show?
1:23
